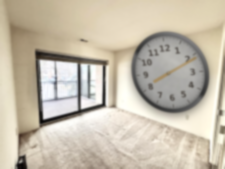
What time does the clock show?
8:11
